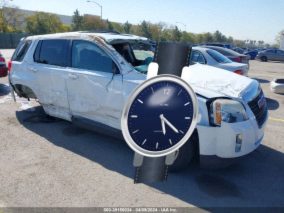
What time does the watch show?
5:21
